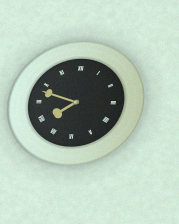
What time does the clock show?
7:48
